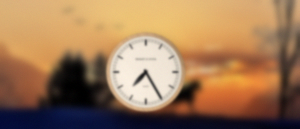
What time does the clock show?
7:25
